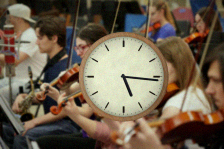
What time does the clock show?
5:16
